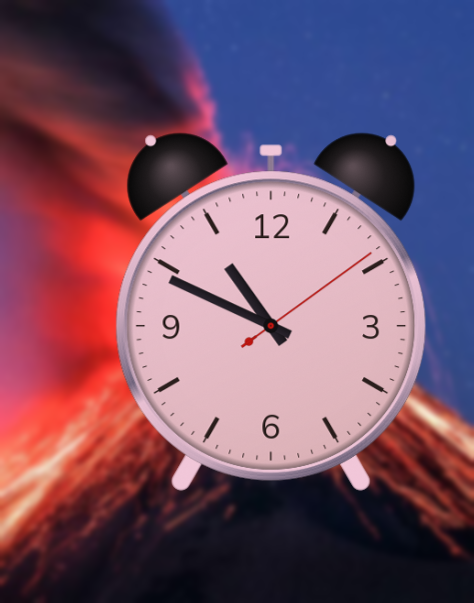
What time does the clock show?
10:49:09
